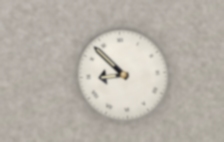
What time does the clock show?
8:53
